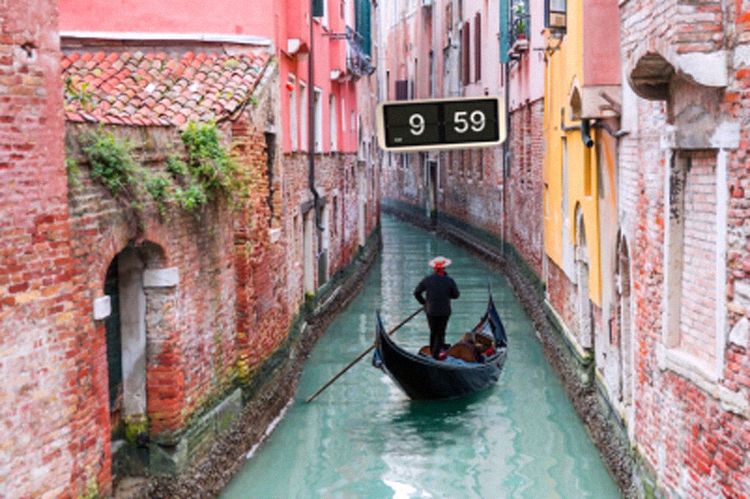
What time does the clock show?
9:59
